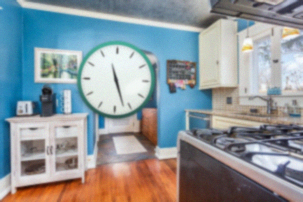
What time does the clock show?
11:27
